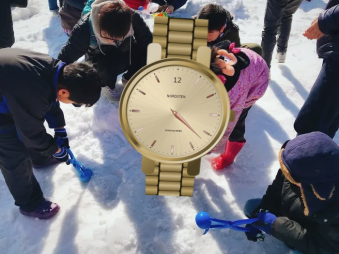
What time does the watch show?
4:22
